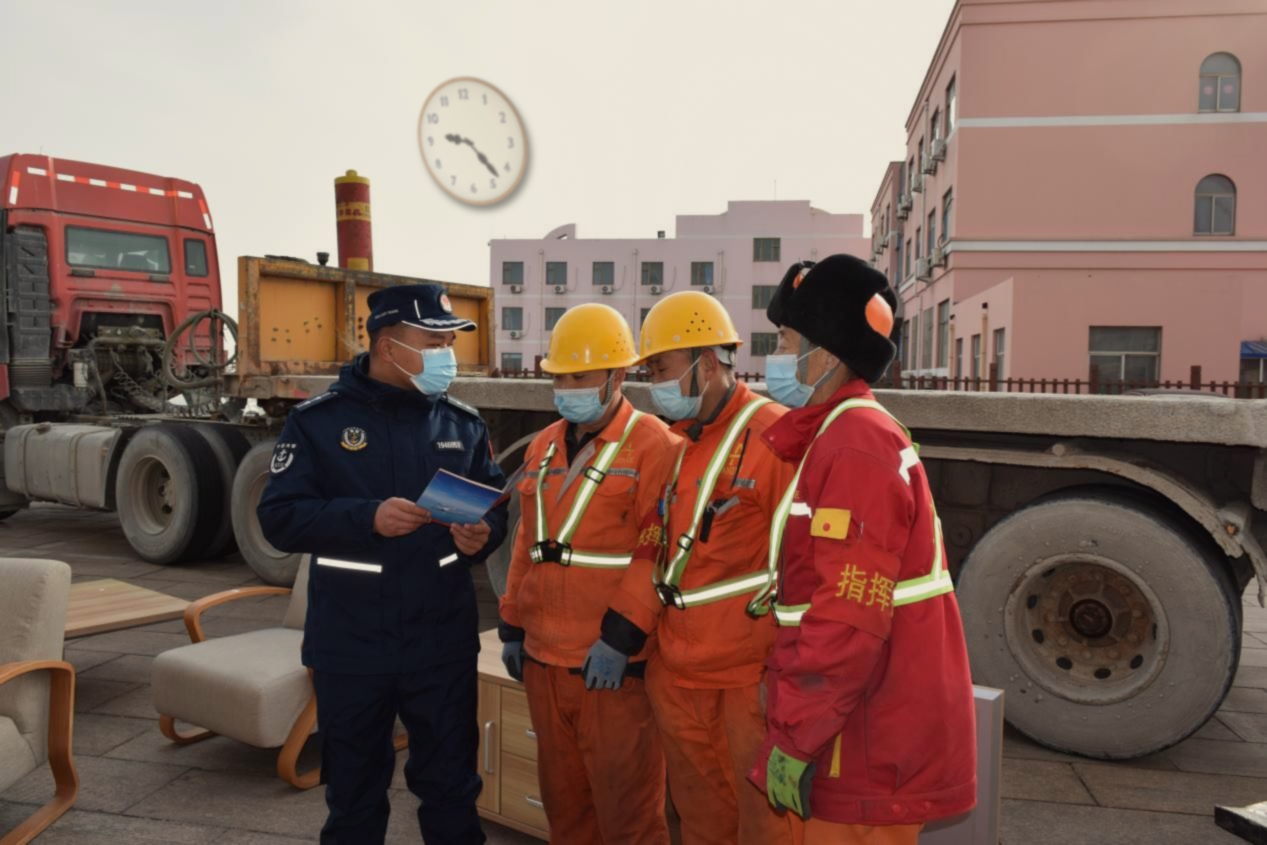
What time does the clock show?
9:23
